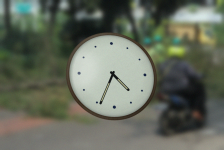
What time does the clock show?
4:34
